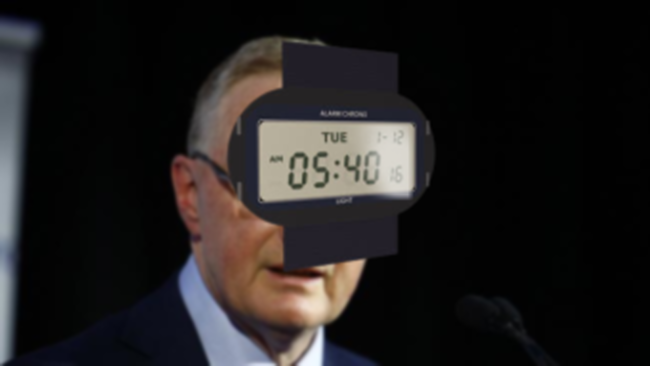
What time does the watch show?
5:40:16
